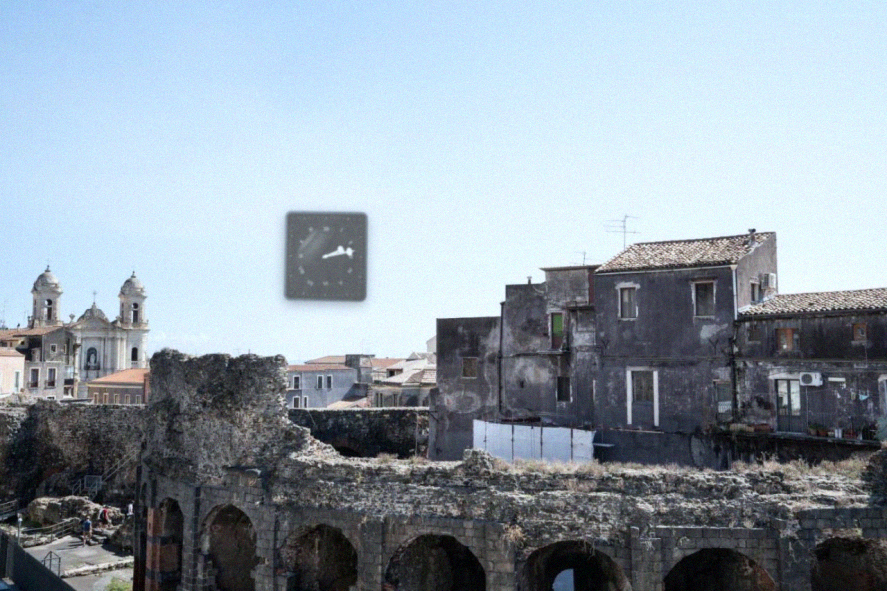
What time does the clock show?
2:13
